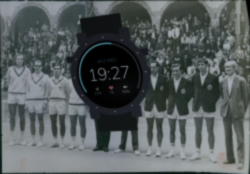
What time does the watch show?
19:27
